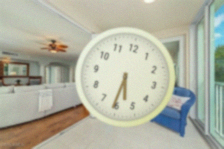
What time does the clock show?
5:31
